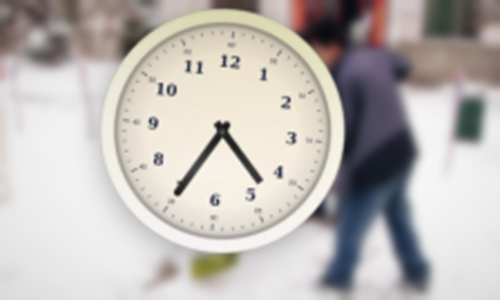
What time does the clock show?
4:35
